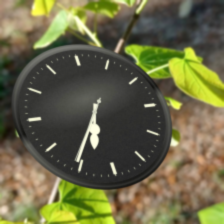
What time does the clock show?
6:35:36
